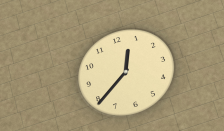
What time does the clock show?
12:39
